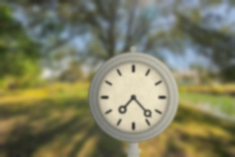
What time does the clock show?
7:23
